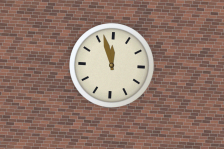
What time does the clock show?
11:57
